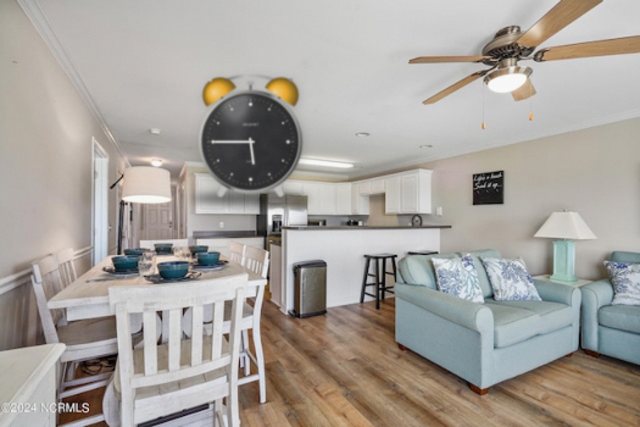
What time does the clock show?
5:45
